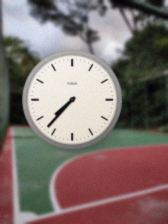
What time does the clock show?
7:37
